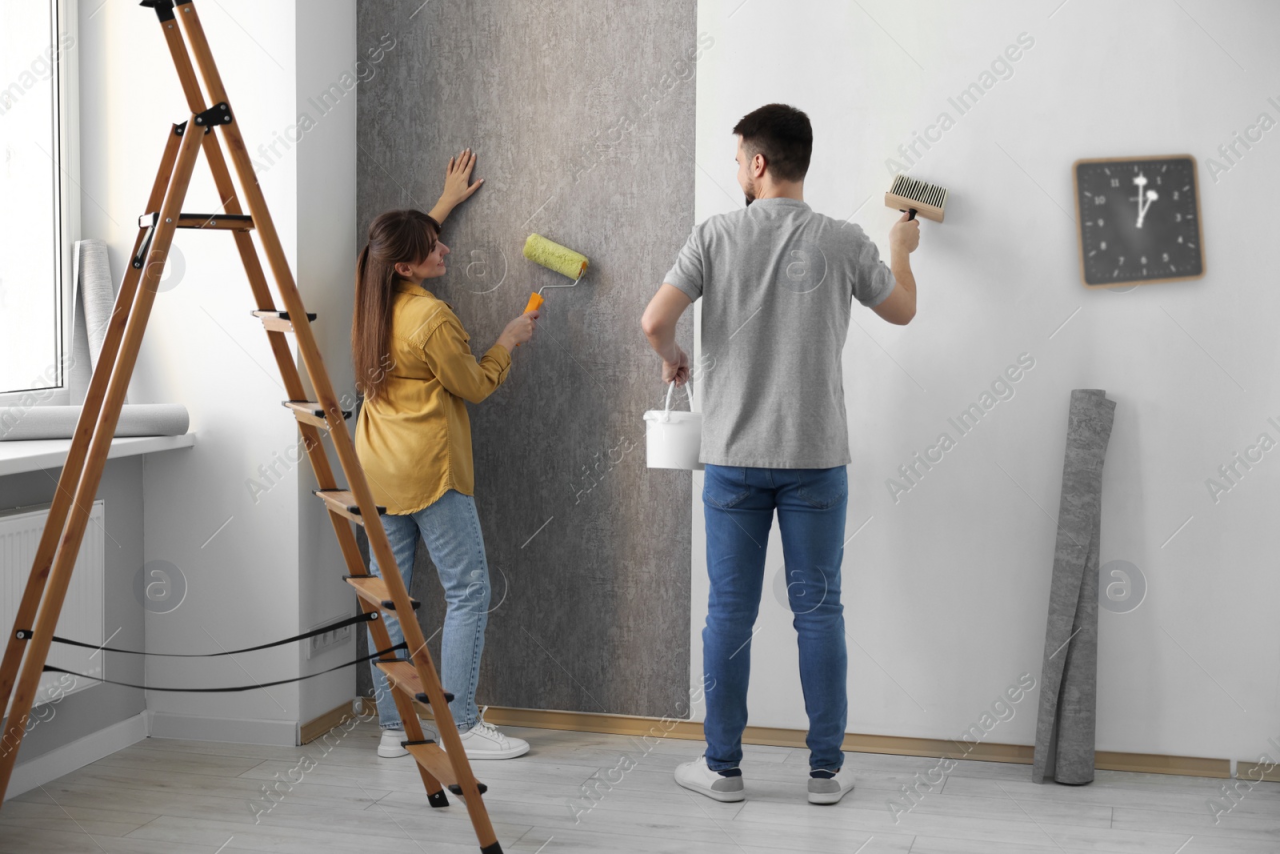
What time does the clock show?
1:01
